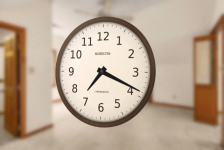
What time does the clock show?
7:19
